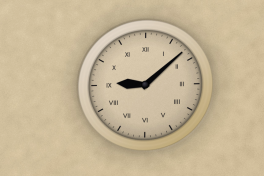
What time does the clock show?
9:08
